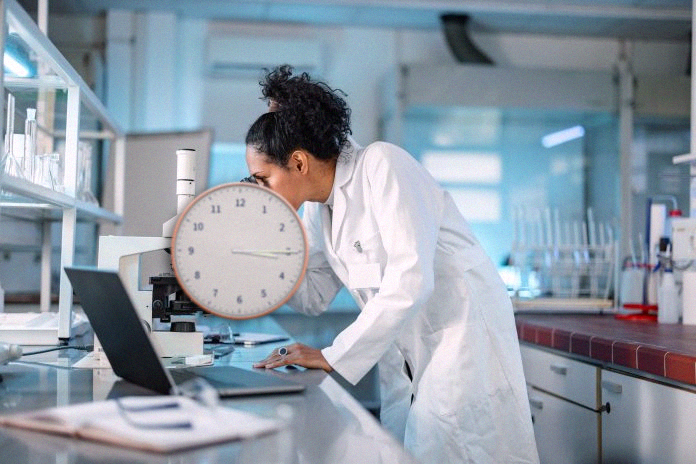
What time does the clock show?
3:15
